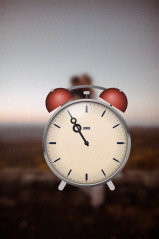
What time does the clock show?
10:55
